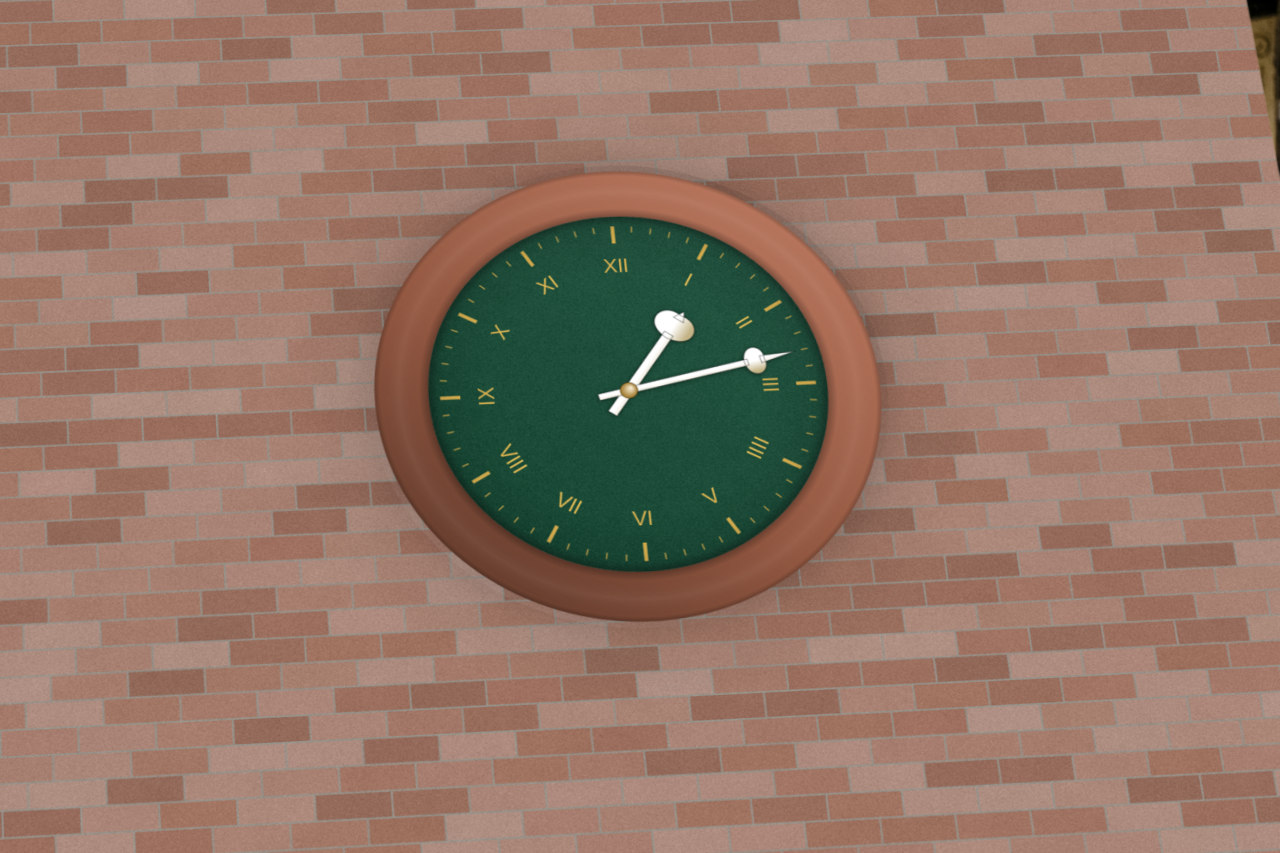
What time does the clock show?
1:13
